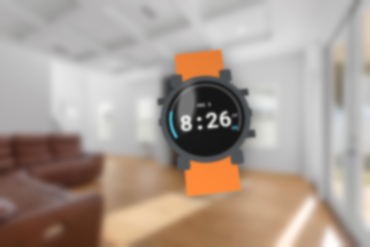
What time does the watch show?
8:26
